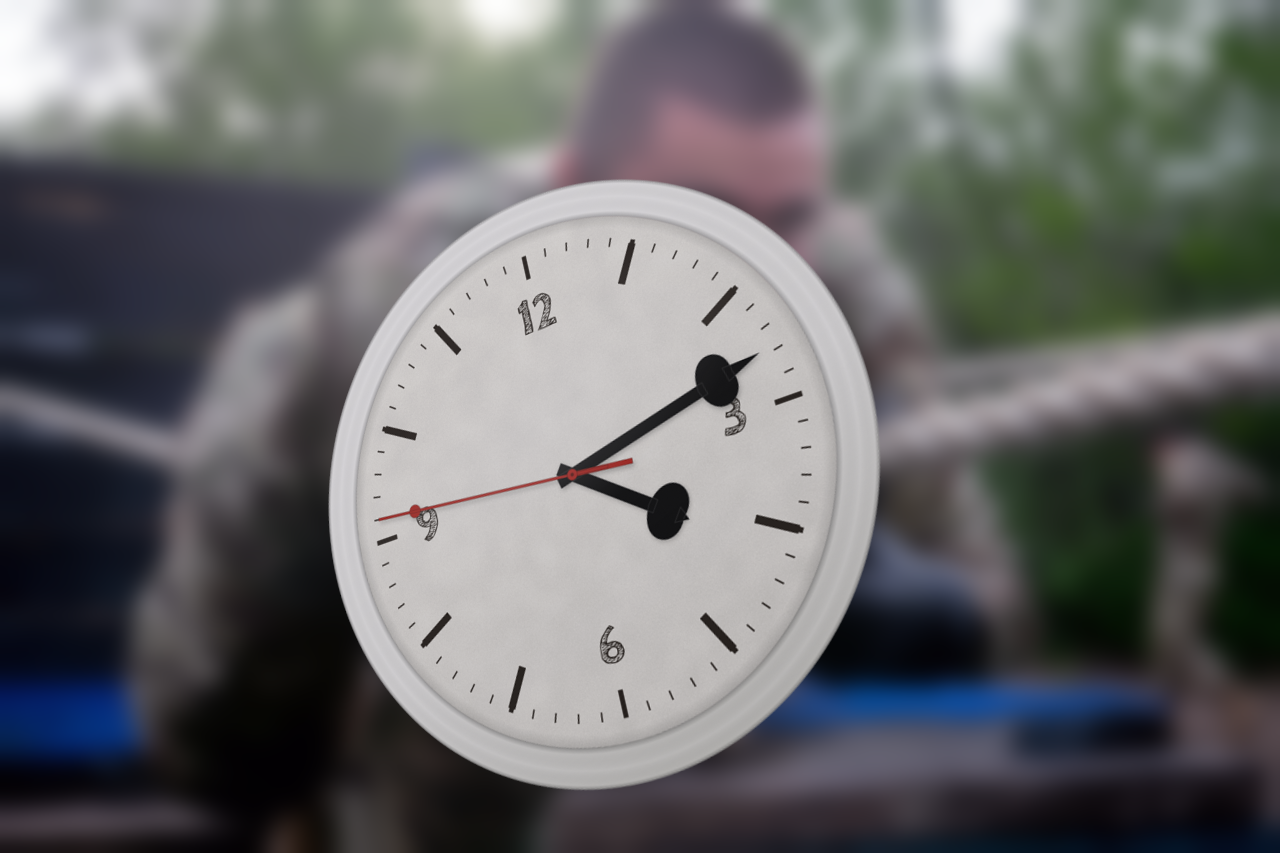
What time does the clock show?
4:12:46
